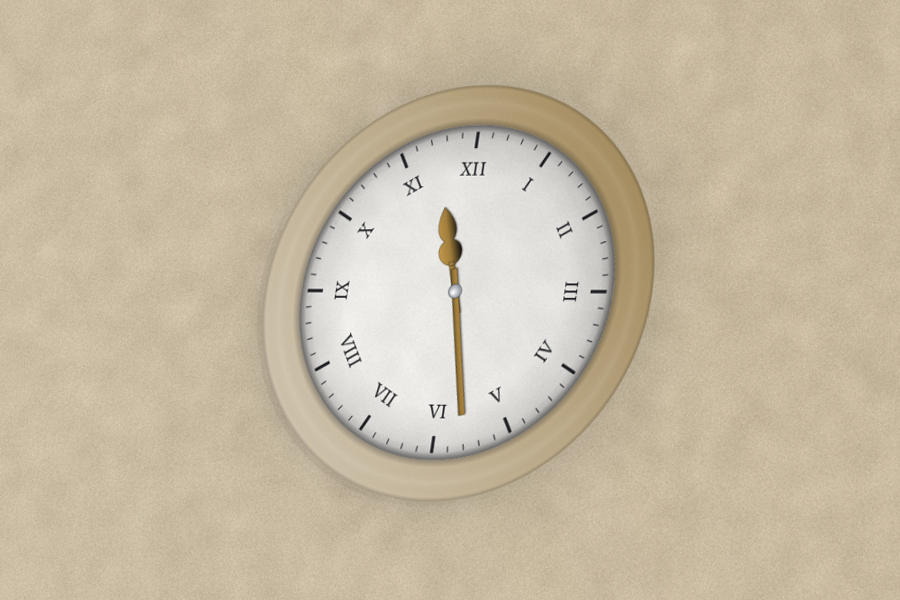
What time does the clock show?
11:28
